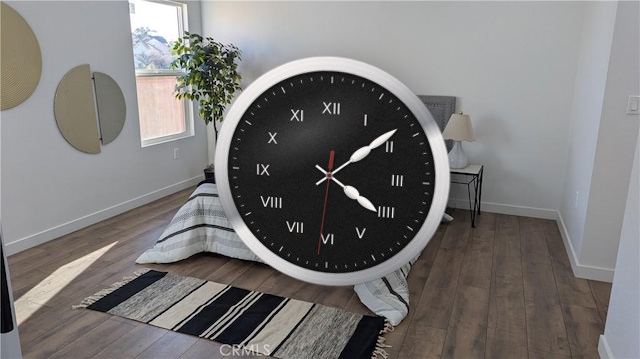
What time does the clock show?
4:08:31
